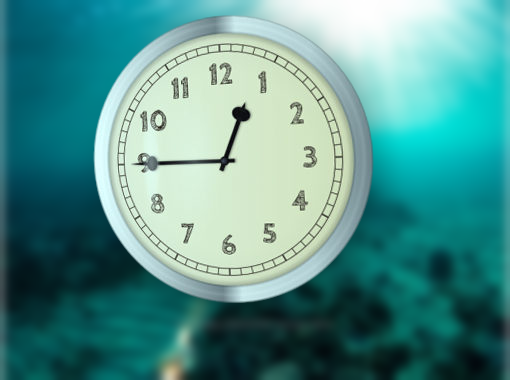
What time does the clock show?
12:45
